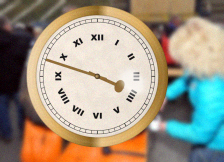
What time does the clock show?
3:48
